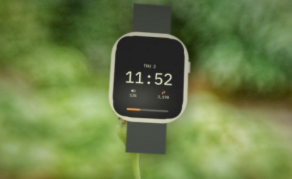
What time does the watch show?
11:52
